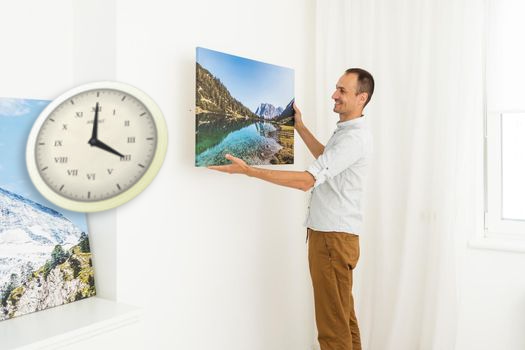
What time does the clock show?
4:00
